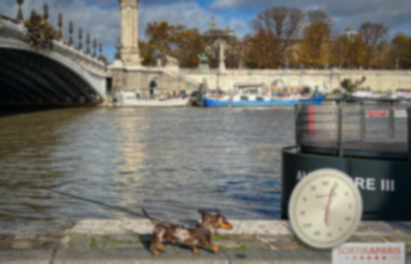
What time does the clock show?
6:04
